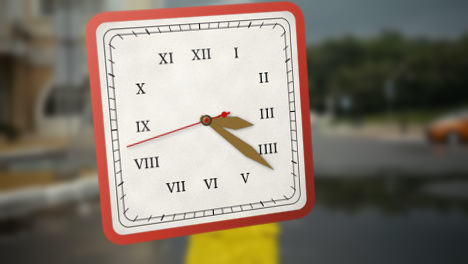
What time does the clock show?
3:21:43
